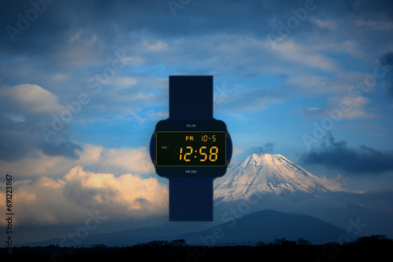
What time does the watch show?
12:58
